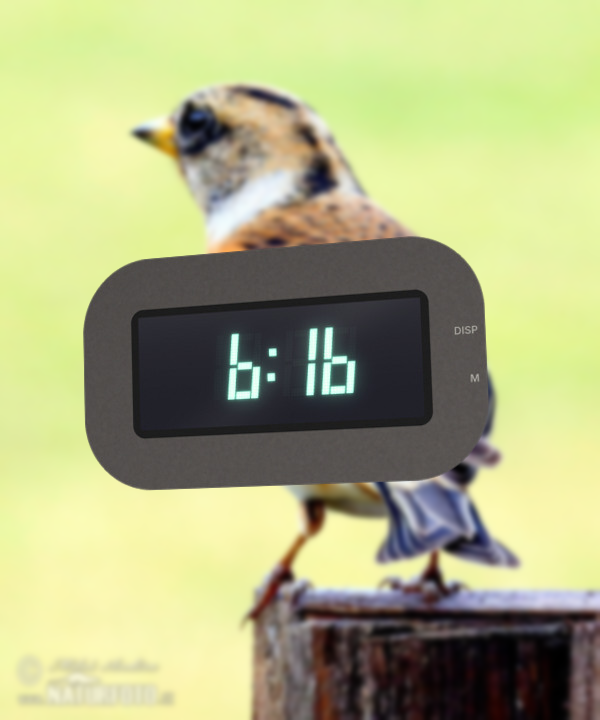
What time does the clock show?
6:16
